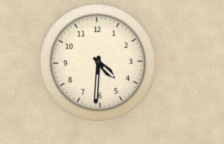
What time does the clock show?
4:31
